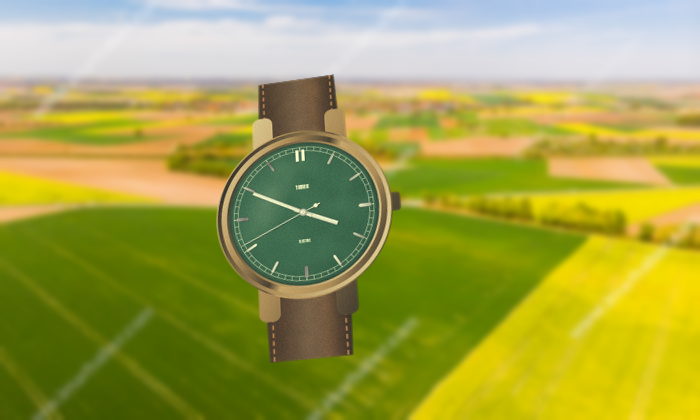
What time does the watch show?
3:49:41
